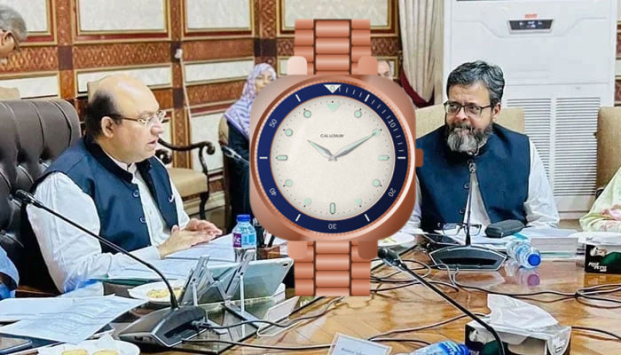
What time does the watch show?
10:10
